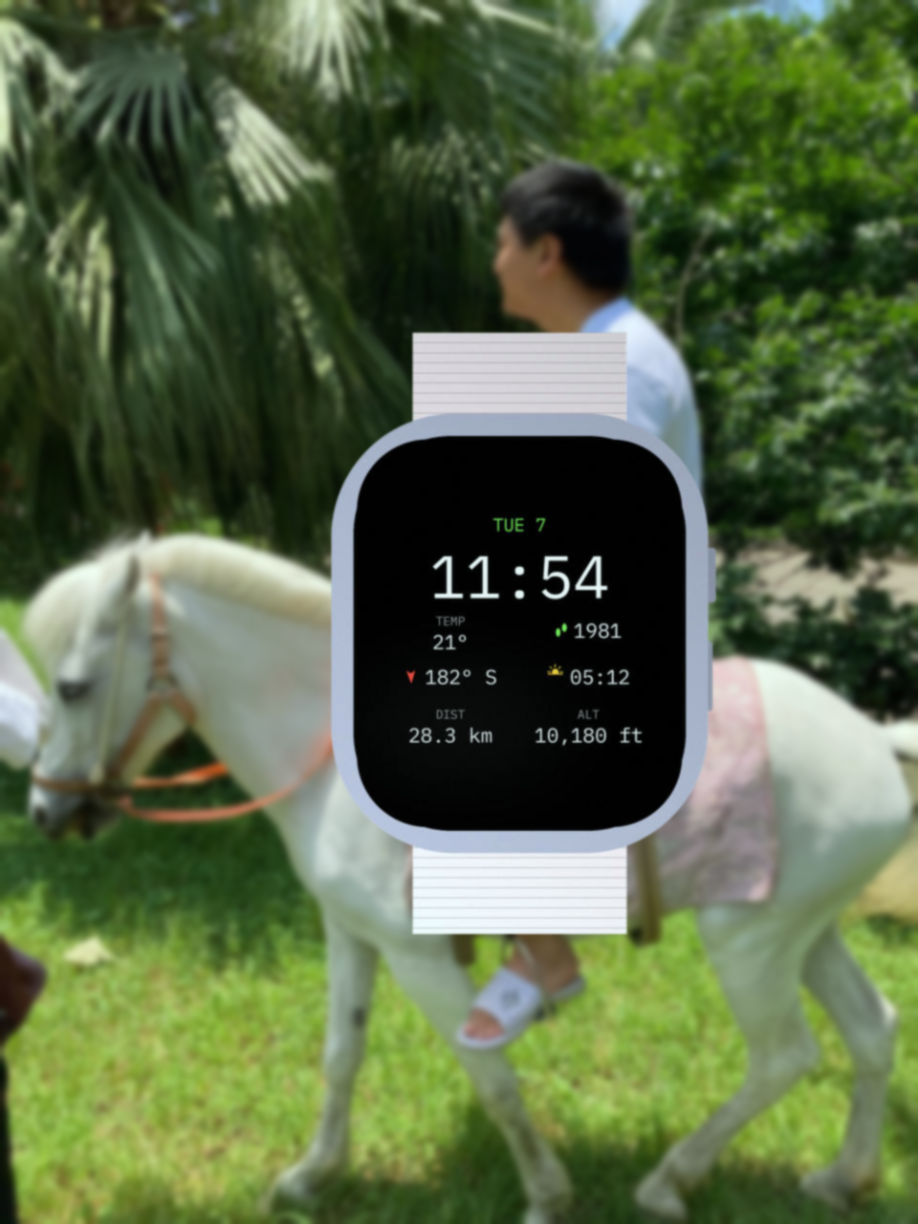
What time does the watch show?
11:54
